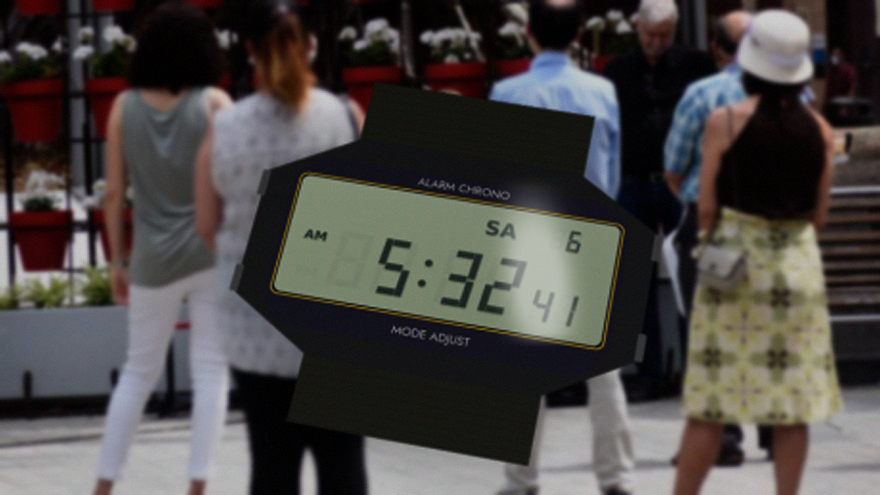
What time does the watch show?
5:32:41
